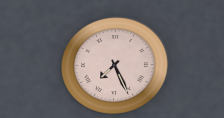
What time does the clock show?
7:26
